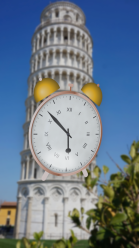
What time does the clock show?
5:52
